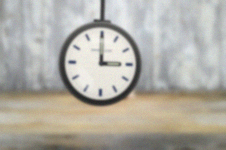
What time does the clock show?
3:00
